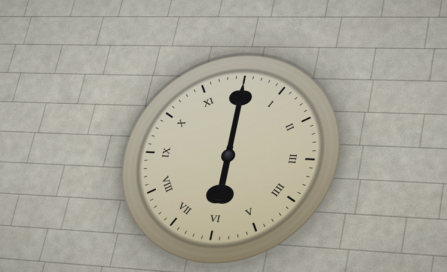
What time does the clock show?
6:00
